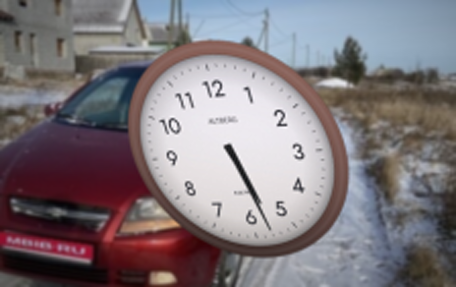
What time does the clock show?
5:28
